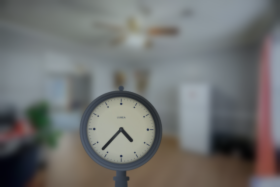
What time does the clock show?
4:37
